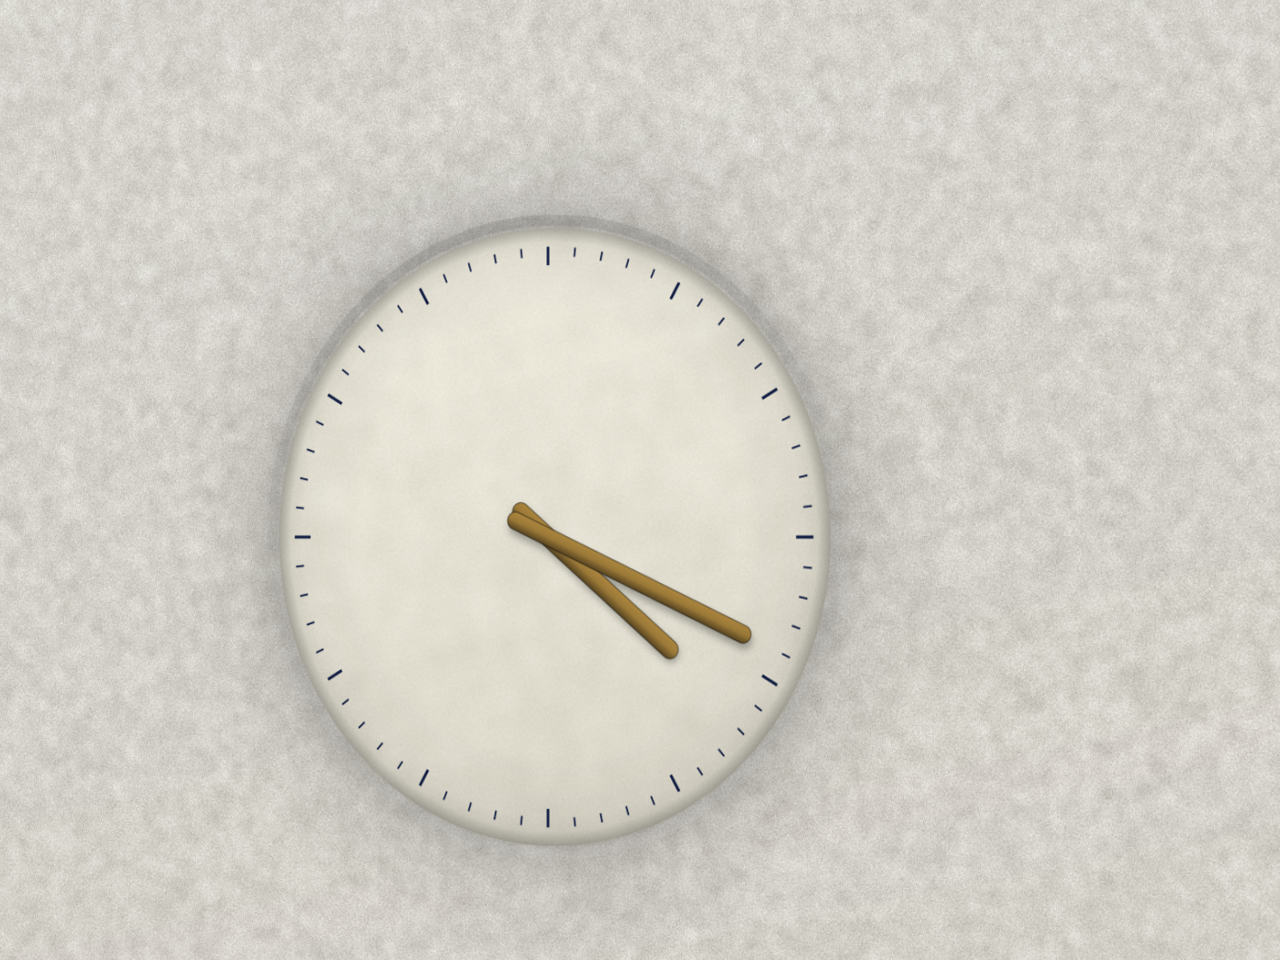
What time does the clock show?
4:19
